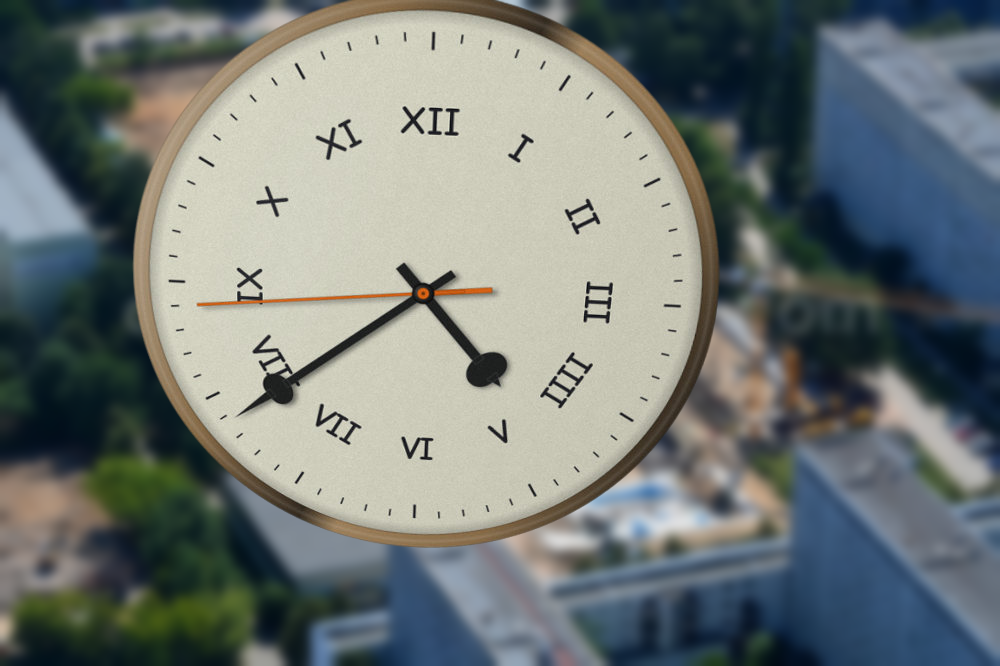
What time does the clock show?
4:38:44
